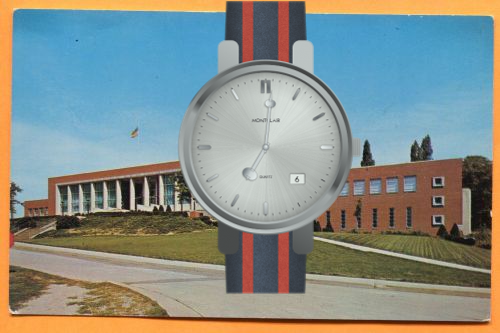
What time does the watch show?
7:01
